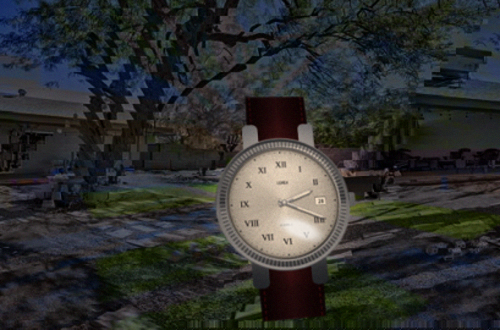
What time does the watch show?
2:19
